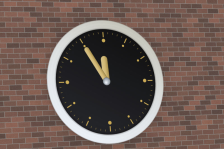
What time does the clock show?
11:55
